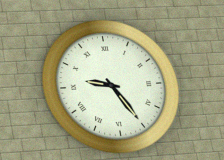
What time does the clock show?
9:25
